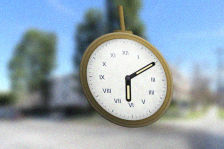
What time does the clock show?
6:10
